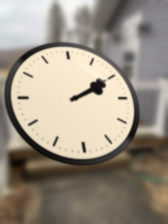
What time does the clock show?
2:10
